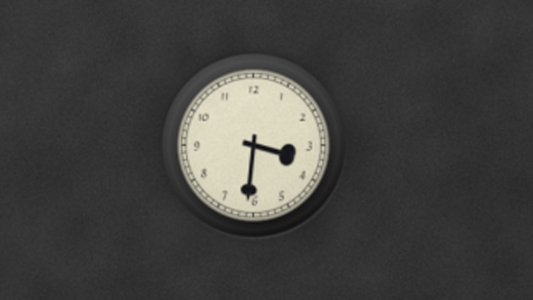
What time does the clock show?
3:31
